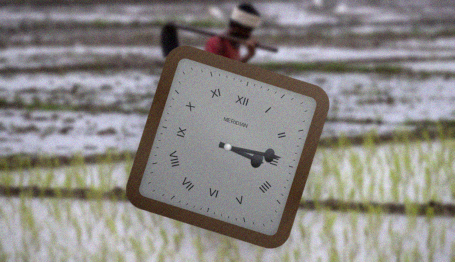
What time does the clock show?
3:14
